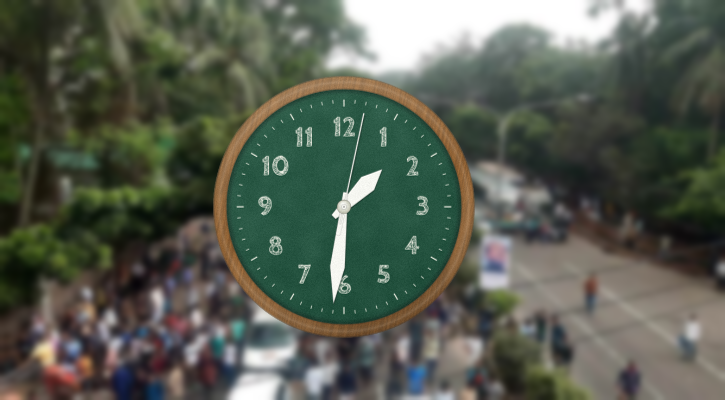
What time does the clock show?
1:31:02
